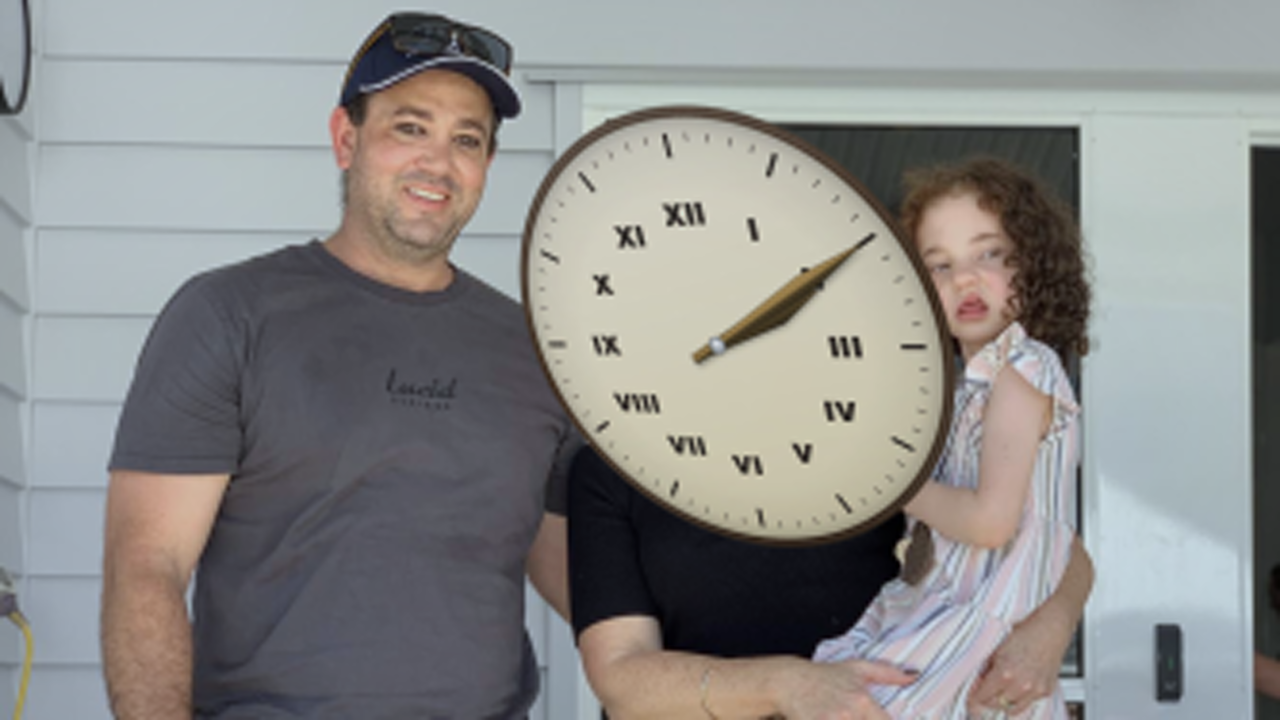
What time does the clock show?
2:10
